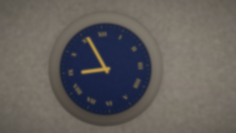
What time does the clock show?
8:56
